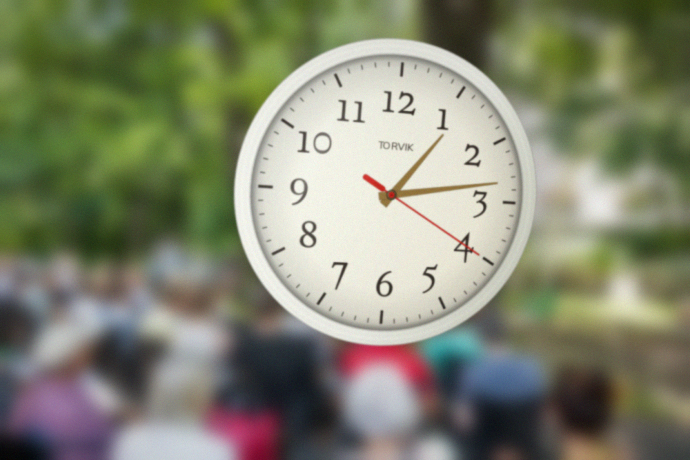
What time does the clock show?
1:13:20
